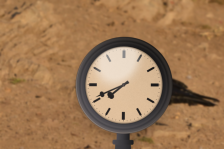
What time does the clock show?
7:41
